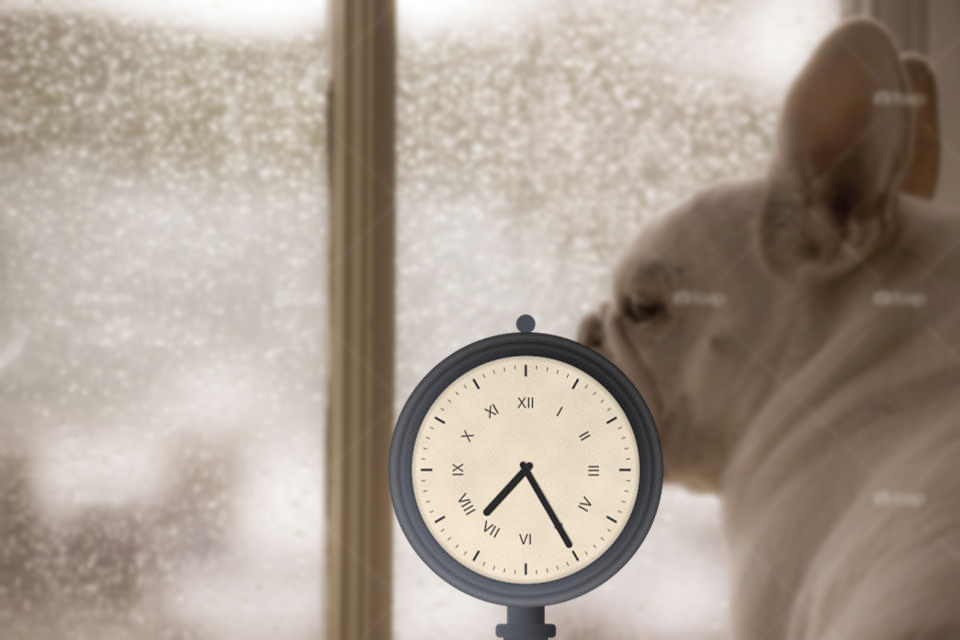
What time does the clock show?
7:25
